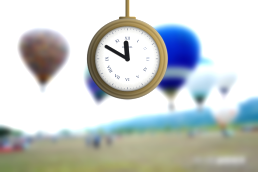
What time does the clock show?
11:50
